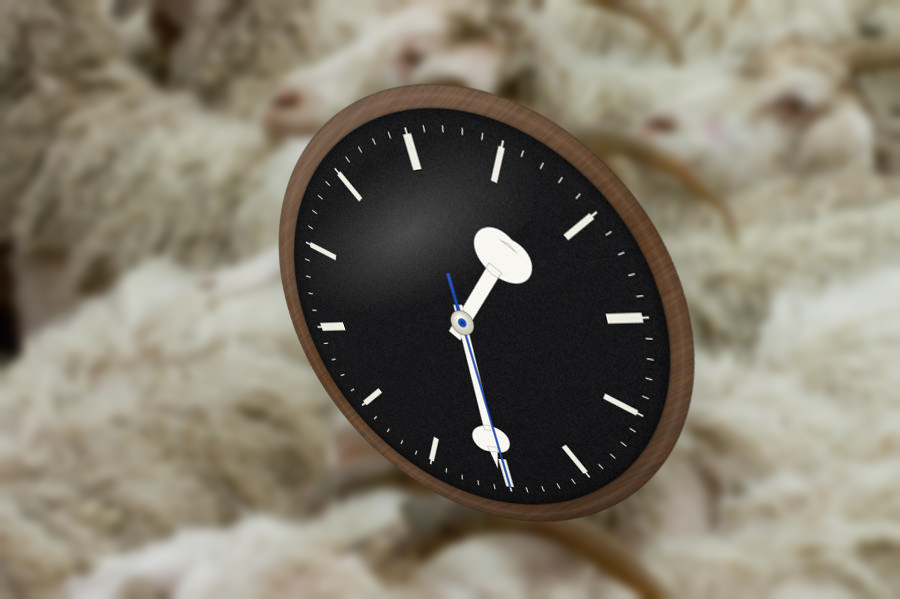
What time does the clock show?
1:30:30
